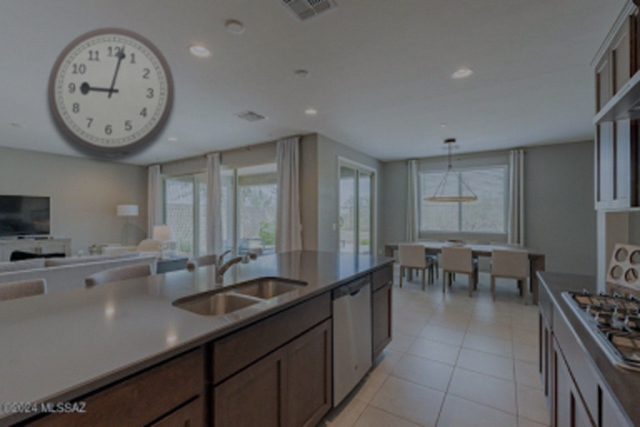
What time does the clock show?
9:02
